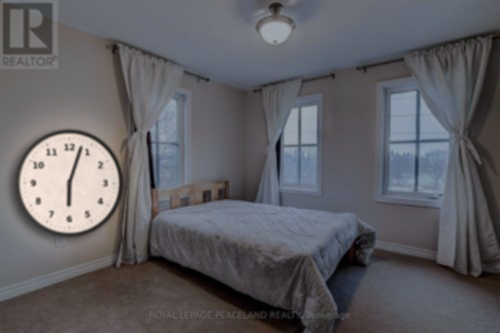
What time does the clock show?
6:03
